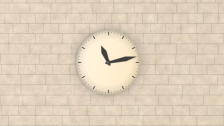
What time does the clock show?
11:13
